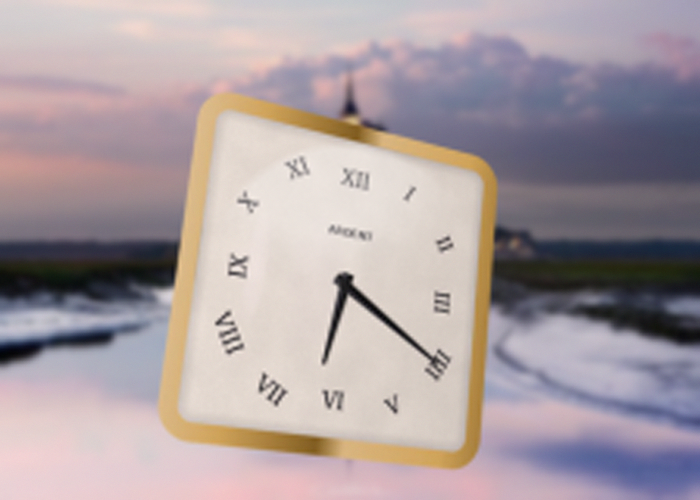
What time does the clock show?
6:20
